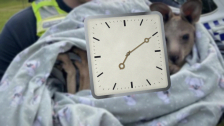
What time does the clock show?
7:10
